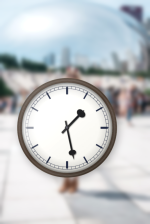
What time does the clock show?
1:28
